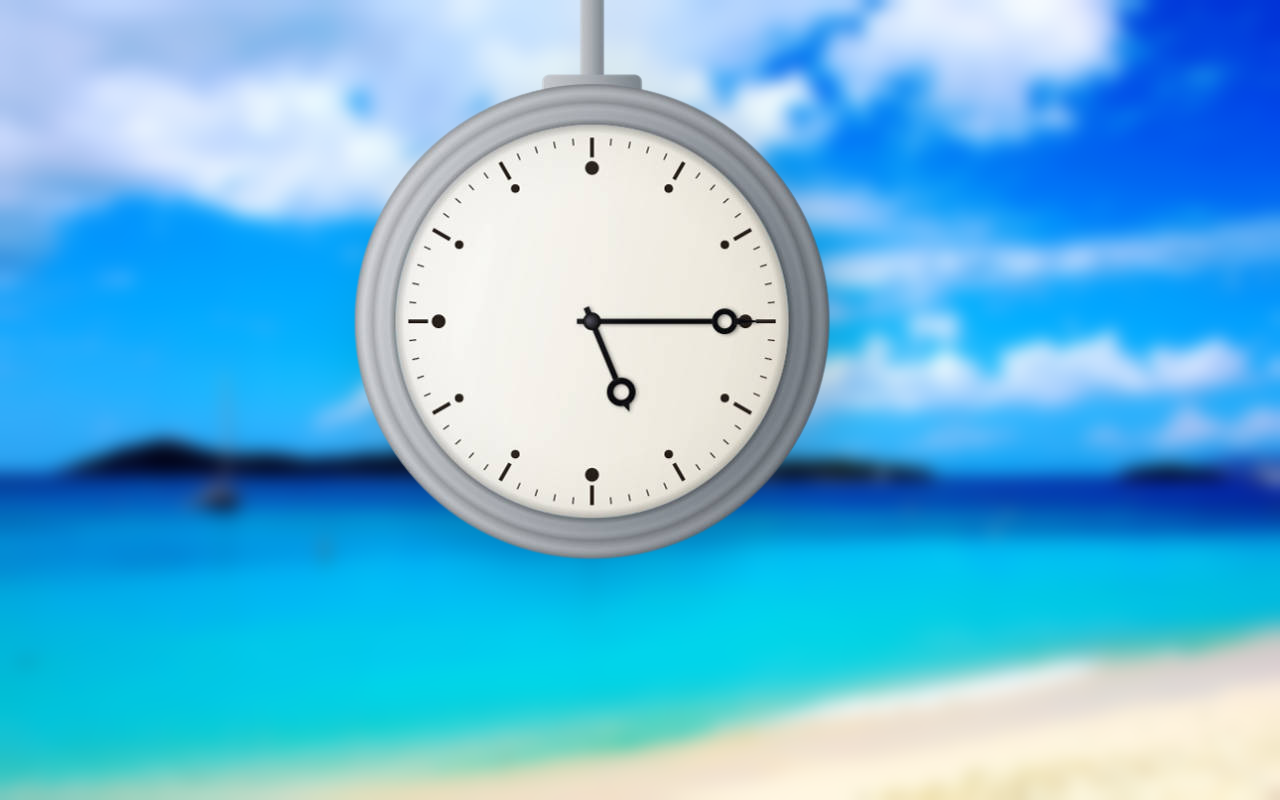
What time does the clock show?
5:15
